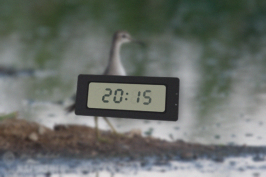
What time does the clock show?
20:15
